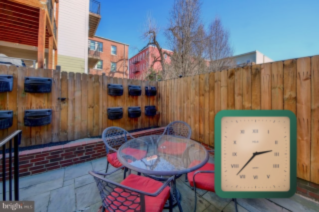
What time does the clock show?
2:37
